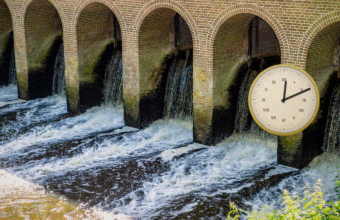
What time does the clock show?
12:11
